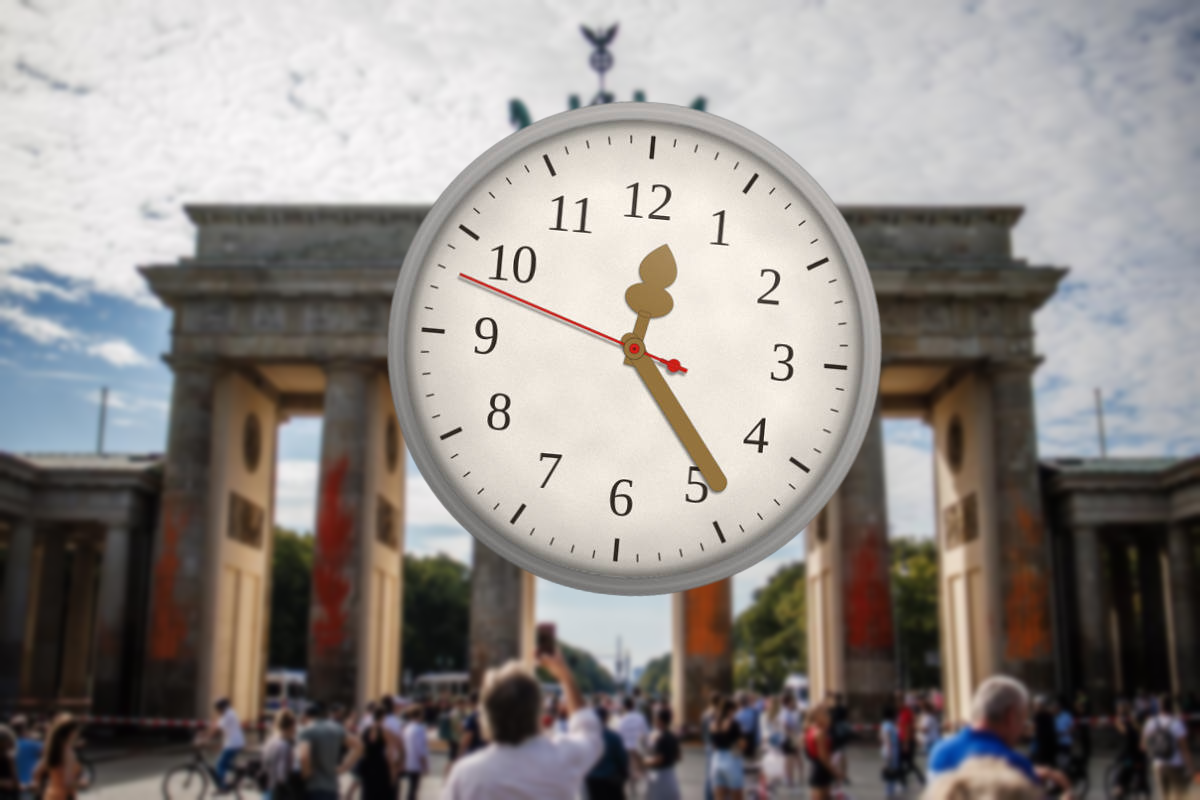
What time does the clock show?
12:23:48
